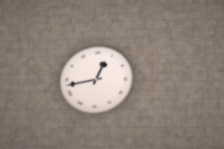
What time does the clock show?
12:43
